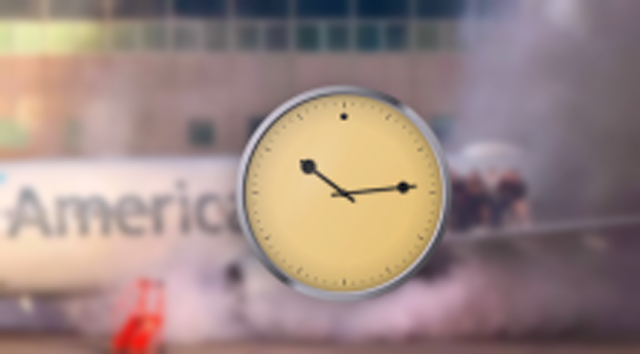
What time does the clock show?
10:14
